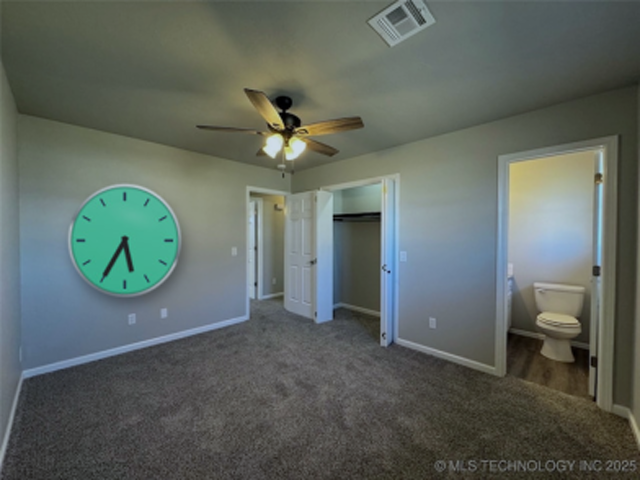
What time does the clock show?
5:35
